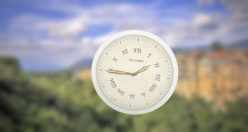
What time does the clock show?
1:45
